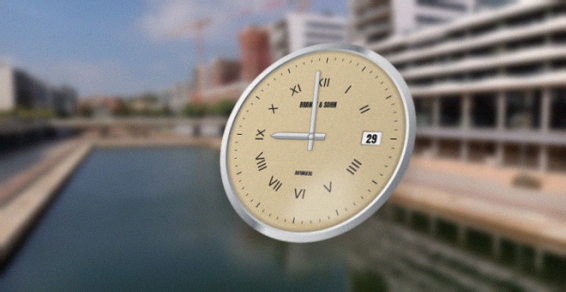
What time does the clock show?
8:59
